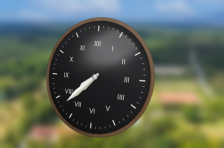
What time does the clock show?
7:38
